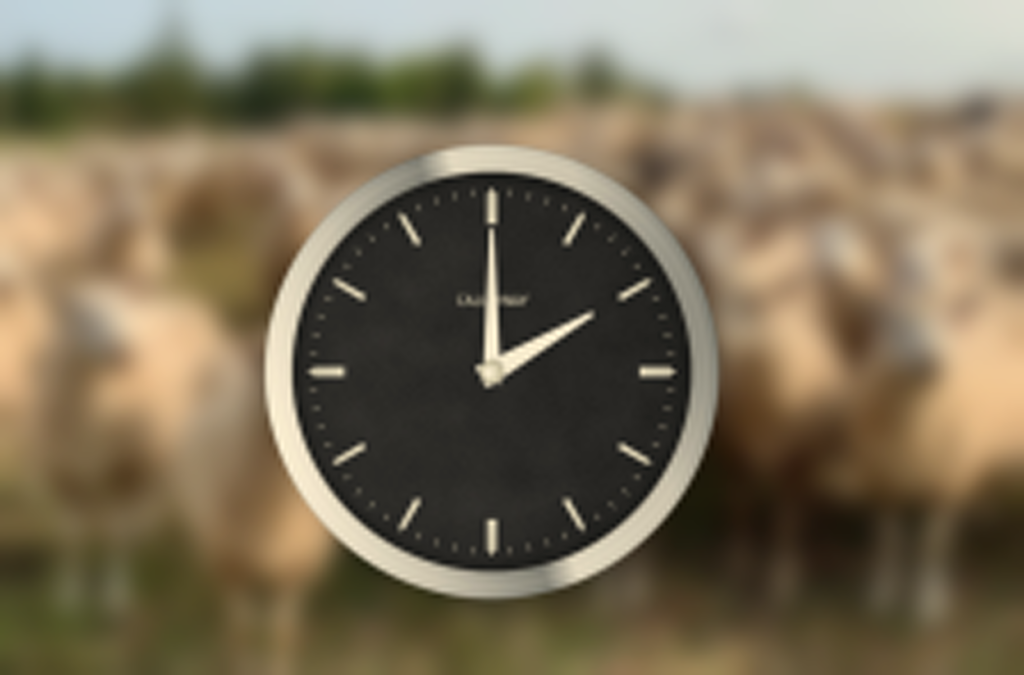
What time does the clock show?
2:00
